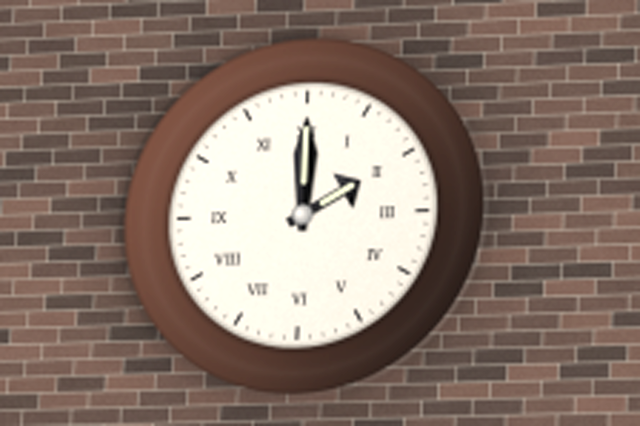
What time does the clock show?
2:00
